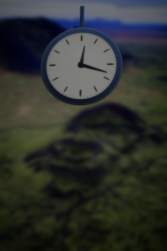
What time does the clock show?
12:18
